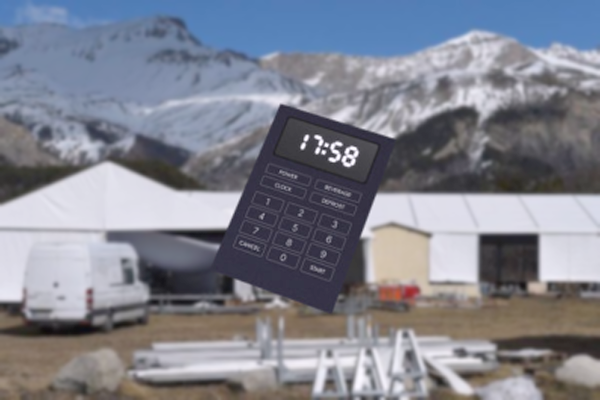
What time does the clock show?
17:58
